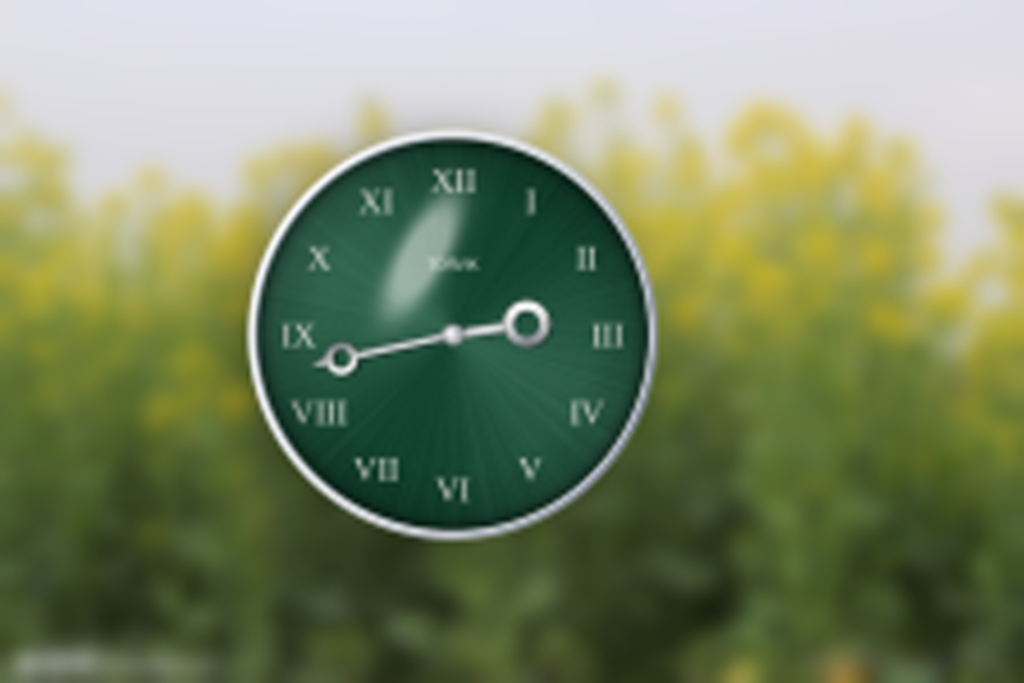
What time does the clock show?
2:43
